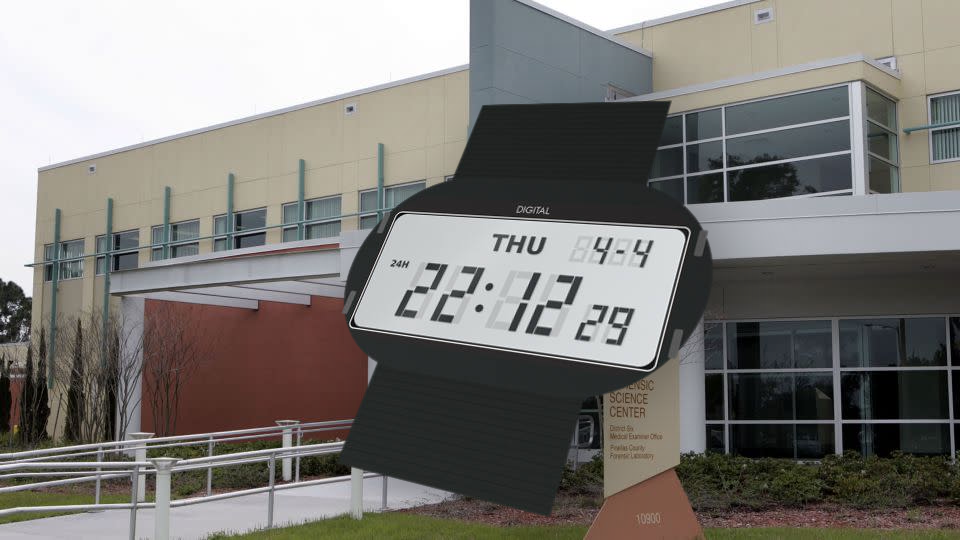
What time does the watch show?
22:12:29
